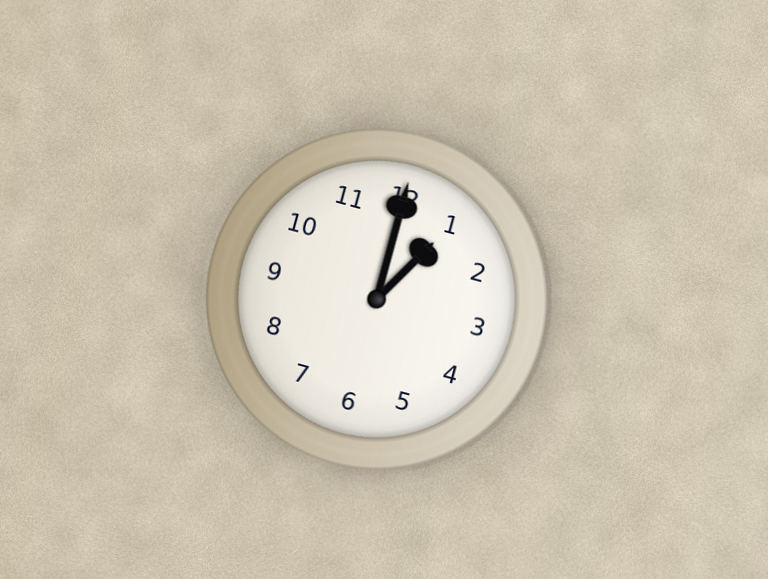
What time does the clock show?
1:00
